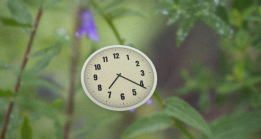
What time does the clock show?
7:21
